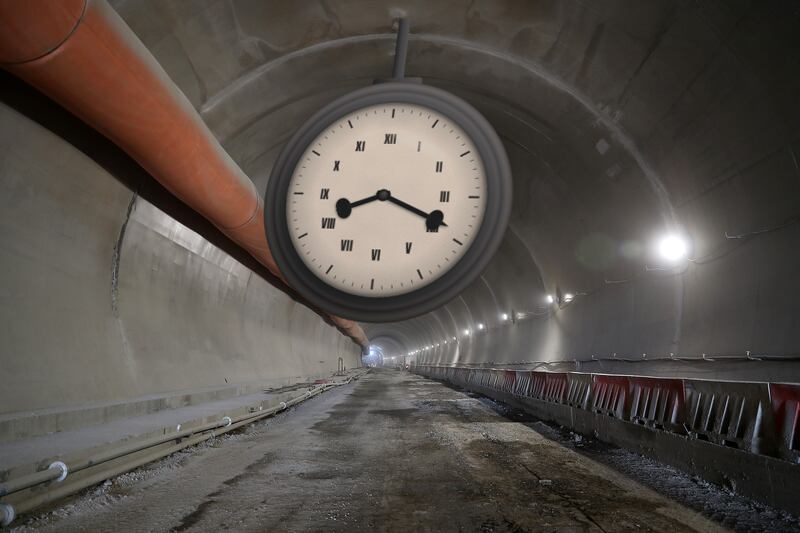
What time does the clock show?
8:19
